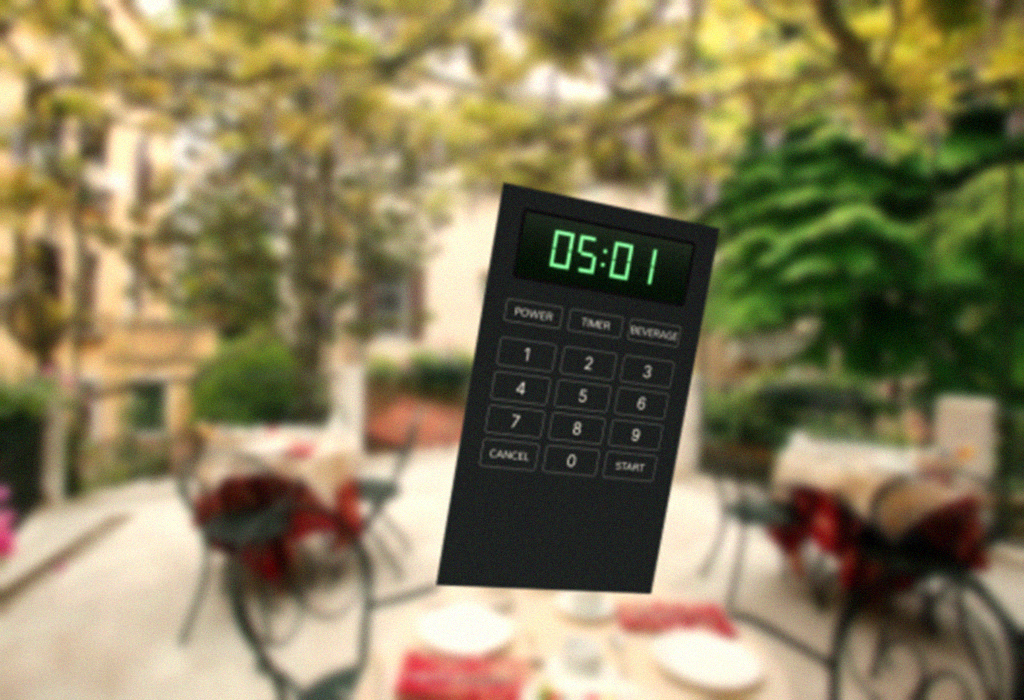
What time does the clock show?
5:01
